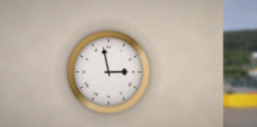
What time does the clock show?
2:58
